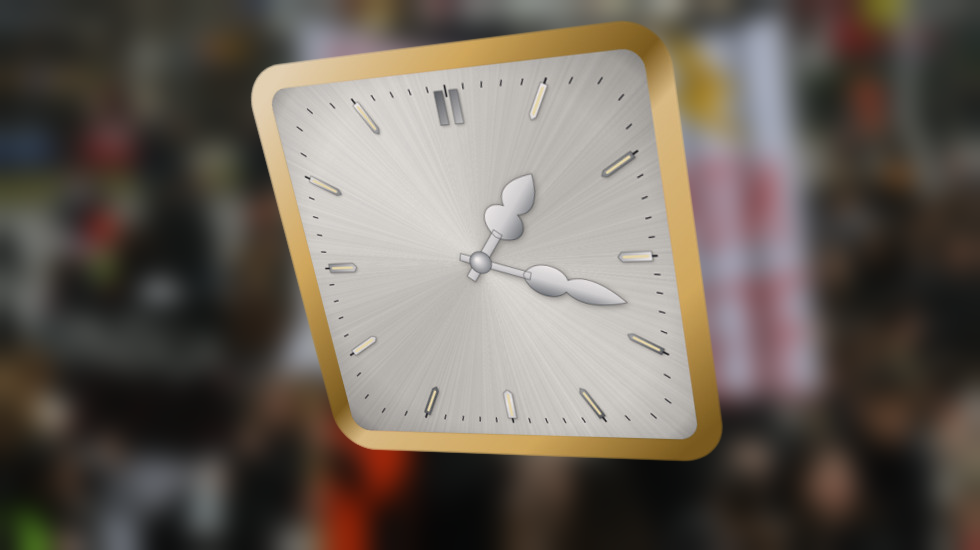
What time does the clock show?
1:18
